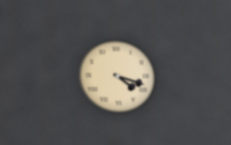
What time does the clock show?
4:18
